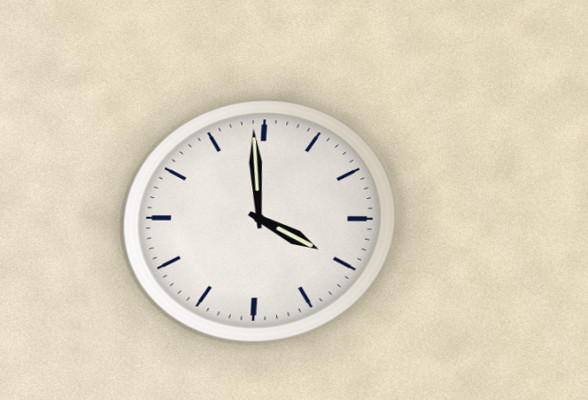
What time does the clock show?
3:59
